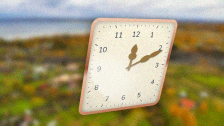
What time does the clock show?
12:11
